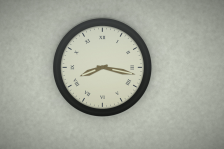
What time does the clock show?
8:17
